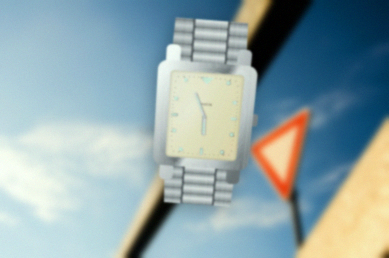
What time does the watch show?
5:56
